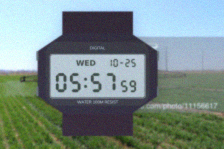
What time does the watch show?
5:57:59
